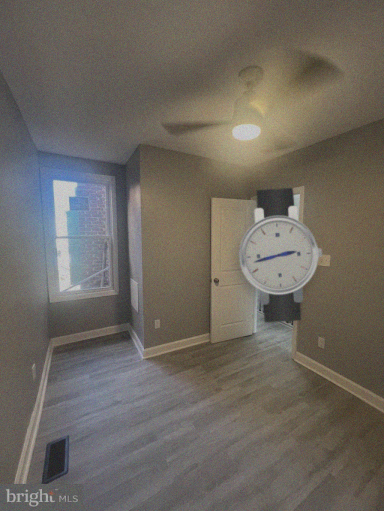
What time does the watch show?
2:43
